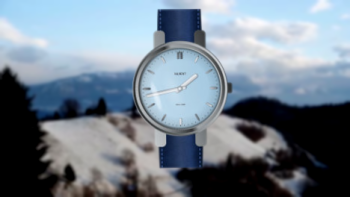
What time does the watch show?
1:43
